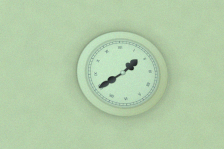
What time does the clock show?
1:40
